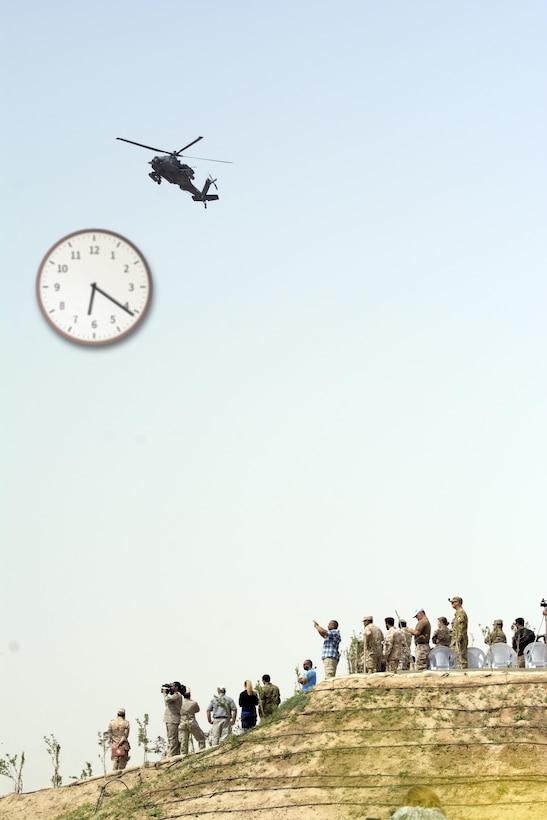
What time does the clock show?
6:21
